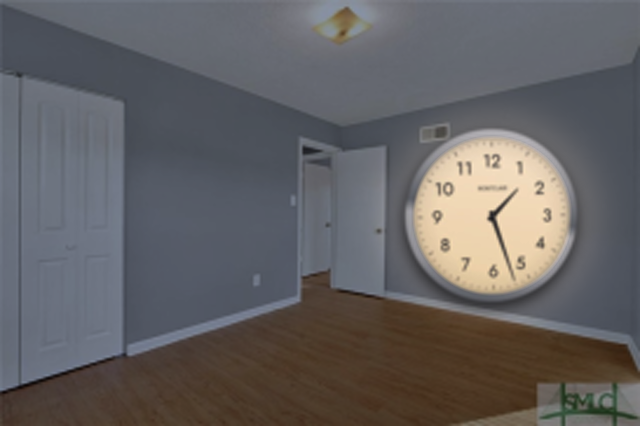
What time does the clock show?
1:27
